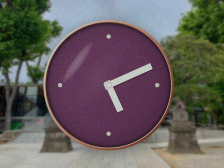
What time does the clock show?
5:11
